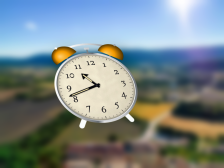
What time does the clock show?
10:42
